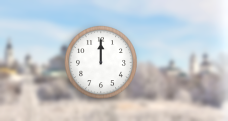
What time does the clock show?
12:00
